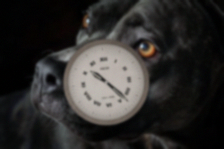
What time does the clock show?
10:23
